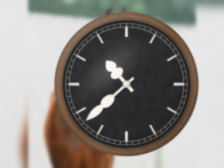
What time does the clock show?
10:38
